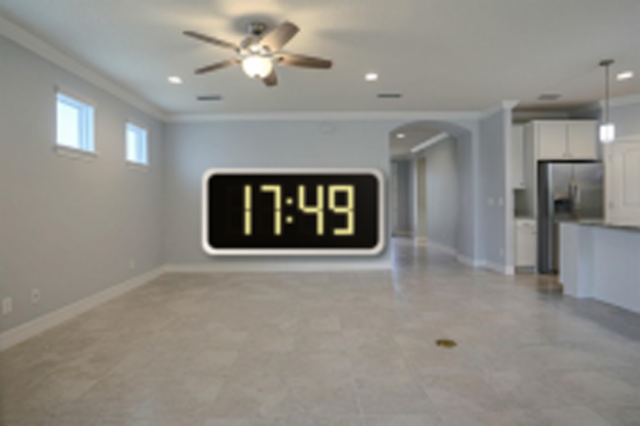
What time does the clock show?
17:49
